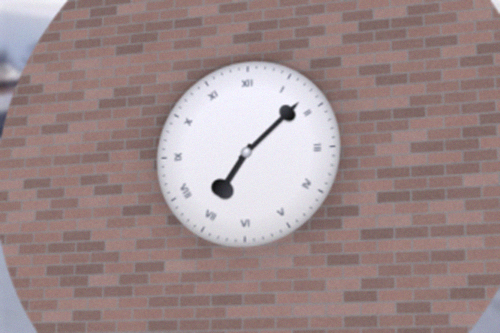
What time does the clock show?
7:08
